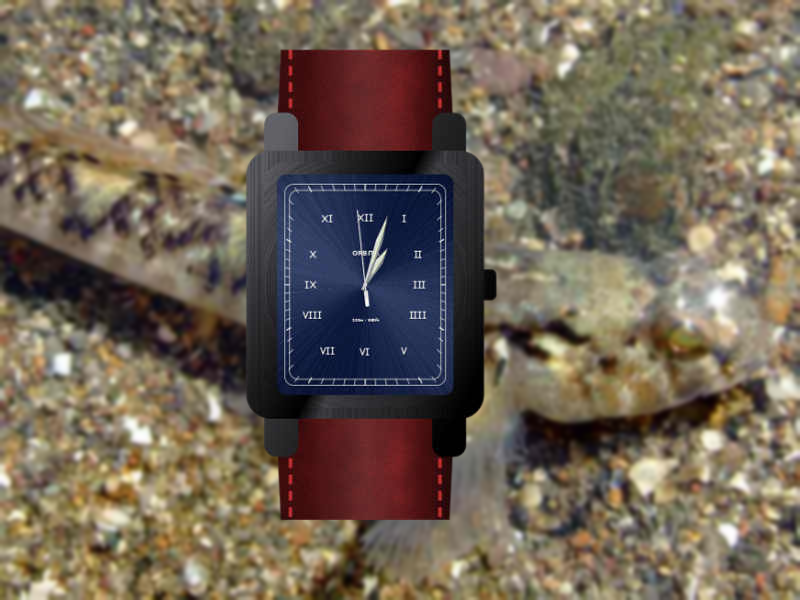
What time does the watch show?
1:02:59
